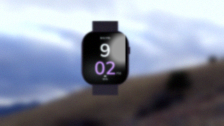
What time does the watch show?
9:02
